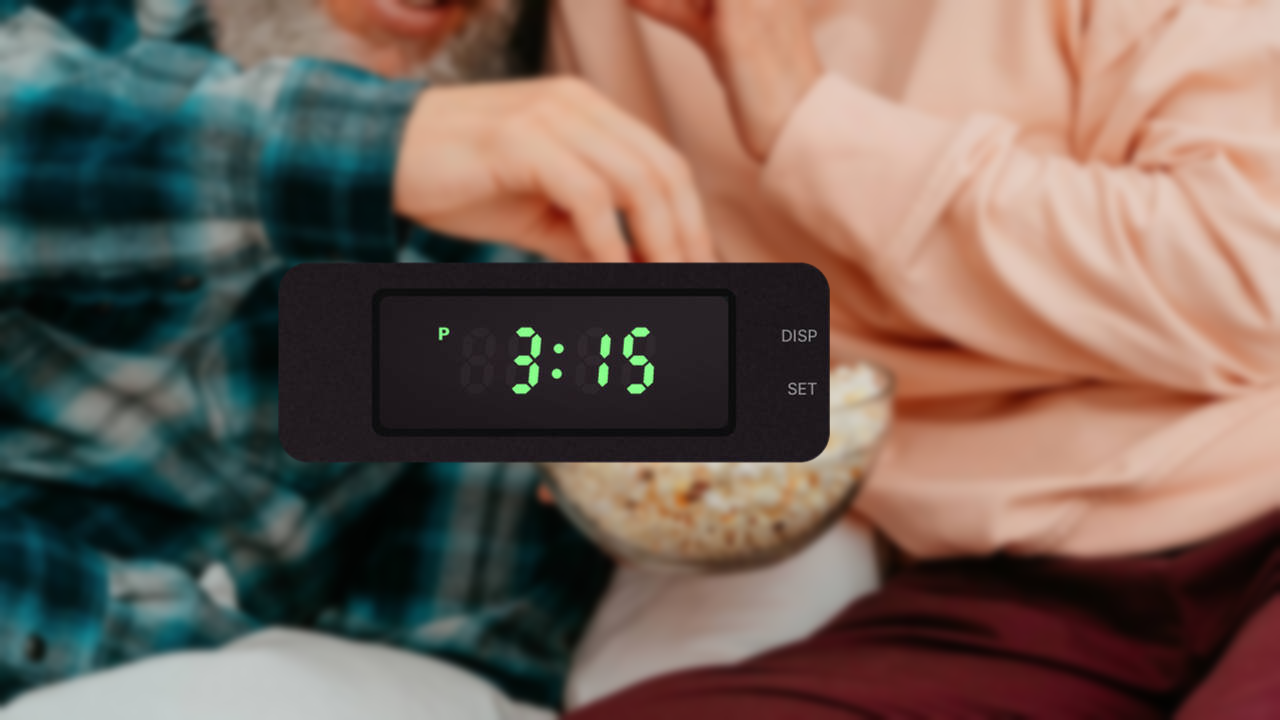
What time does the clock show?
3:15
